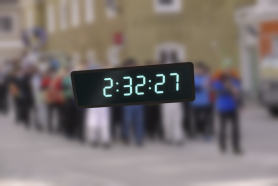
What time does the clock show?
2:32:27
